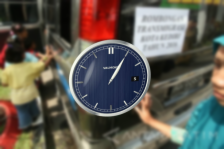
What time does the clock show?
1:05
